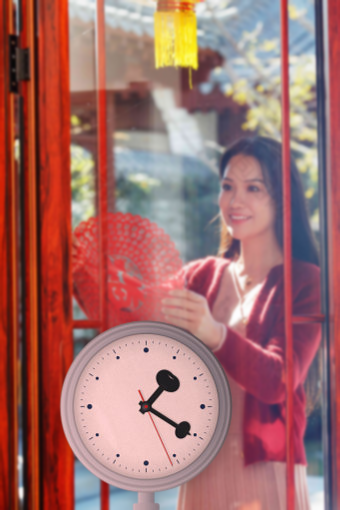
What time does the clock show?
1:20:26
